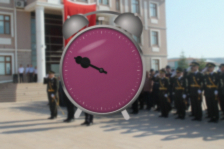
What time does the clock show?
9:49
